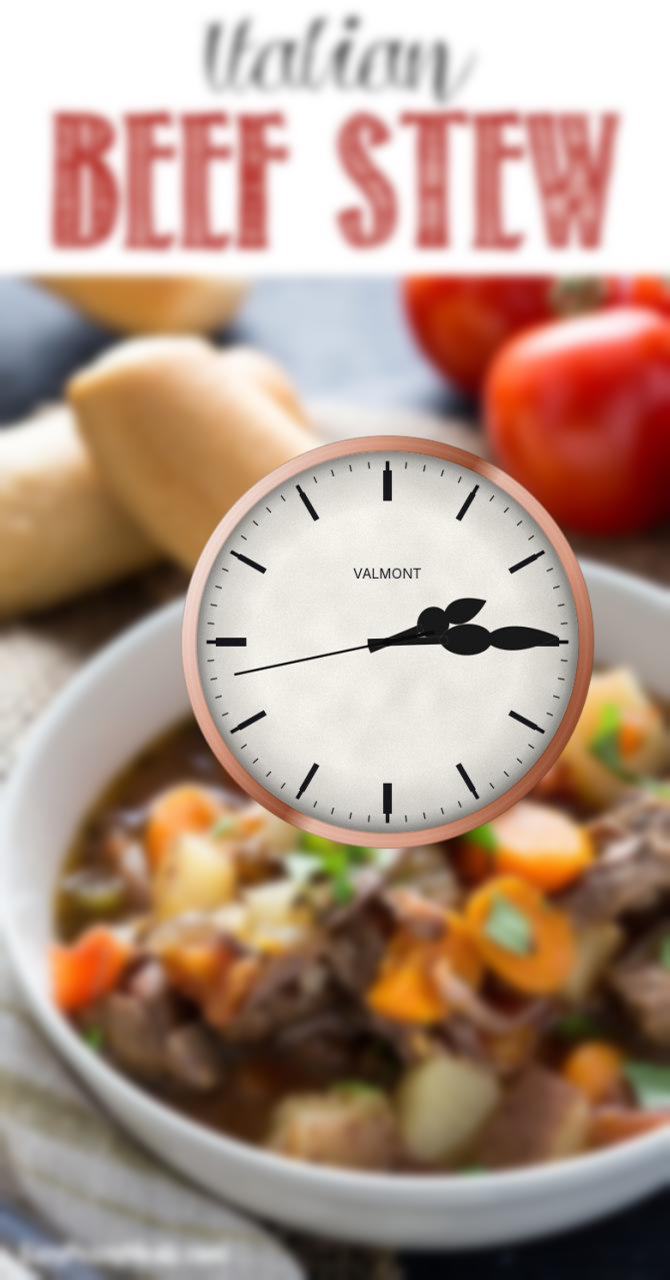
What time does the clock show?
2:14:43
